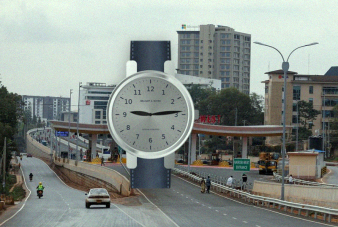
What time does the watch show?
9:14
